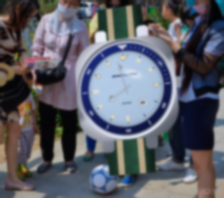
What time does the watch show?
7:58
